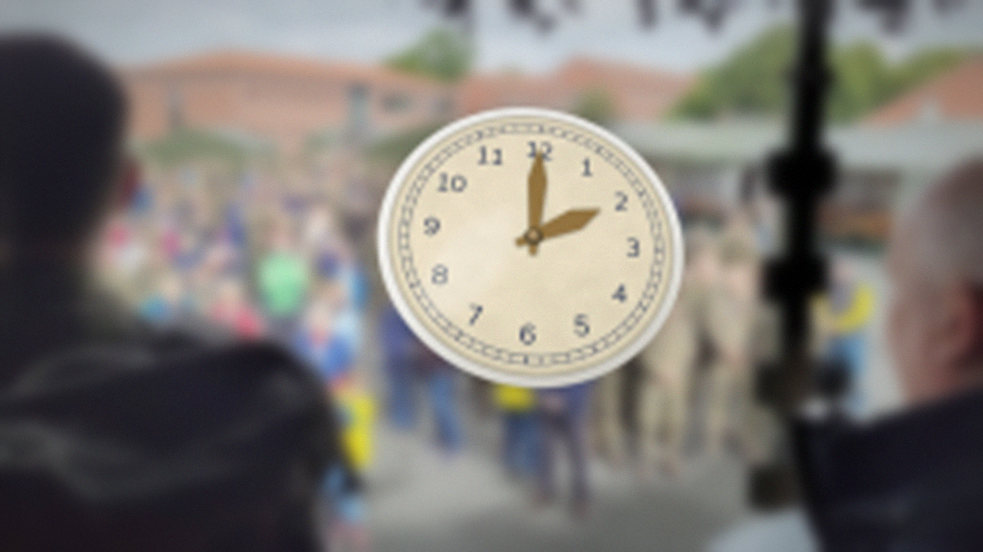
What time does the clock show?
2:00
